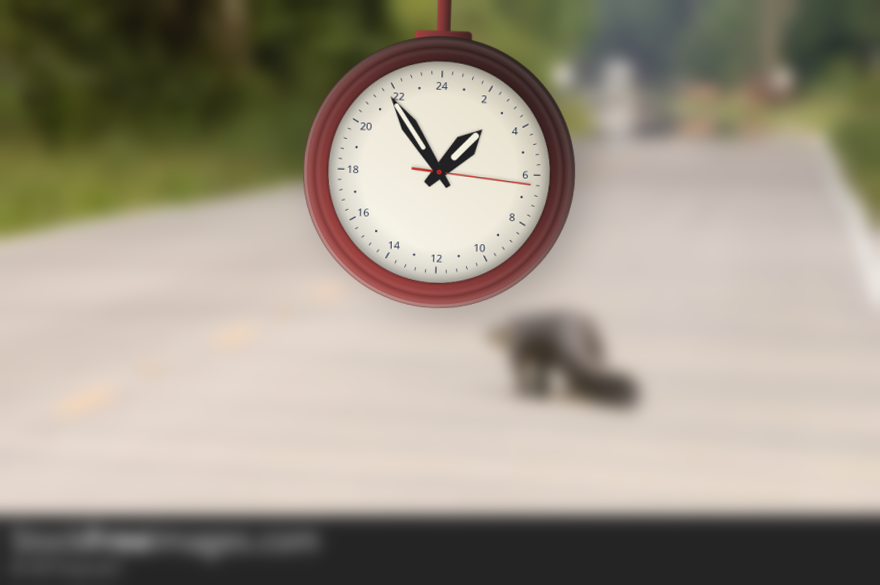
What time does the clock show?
2:54:16
